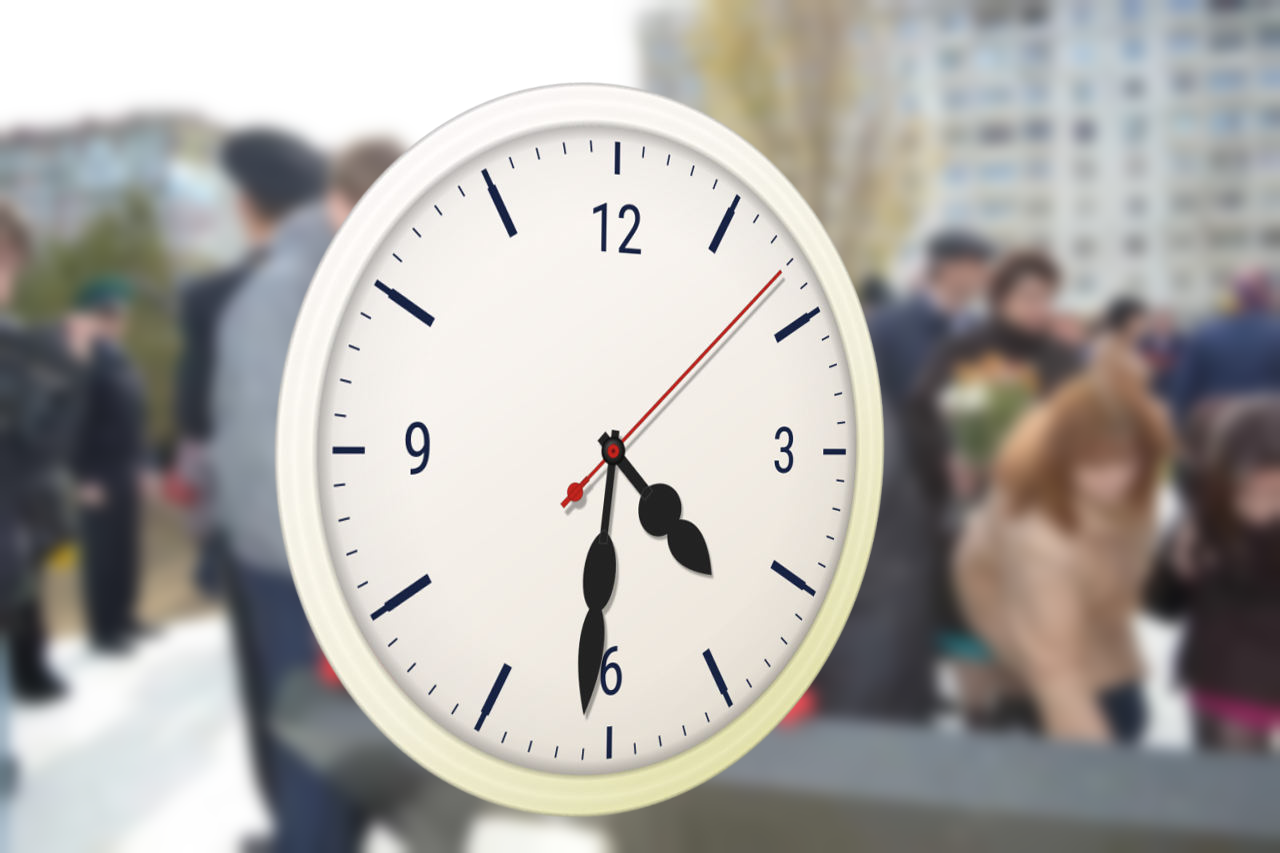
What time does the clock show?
4:31:08
